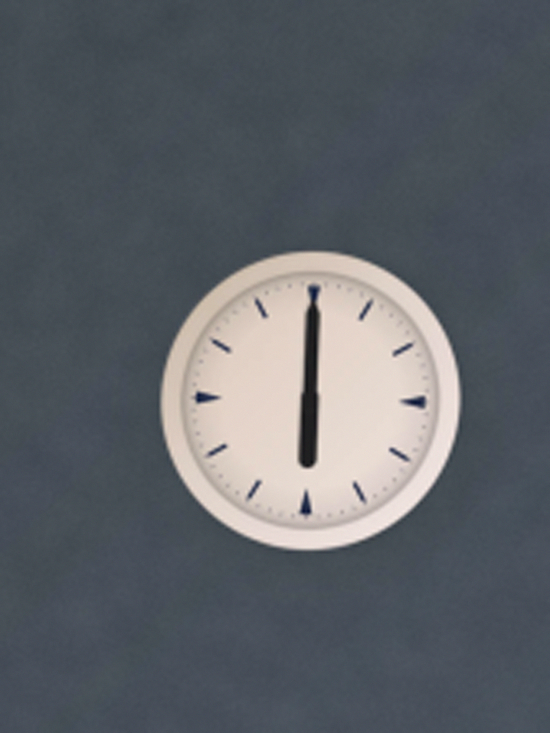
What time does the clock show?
6:00
